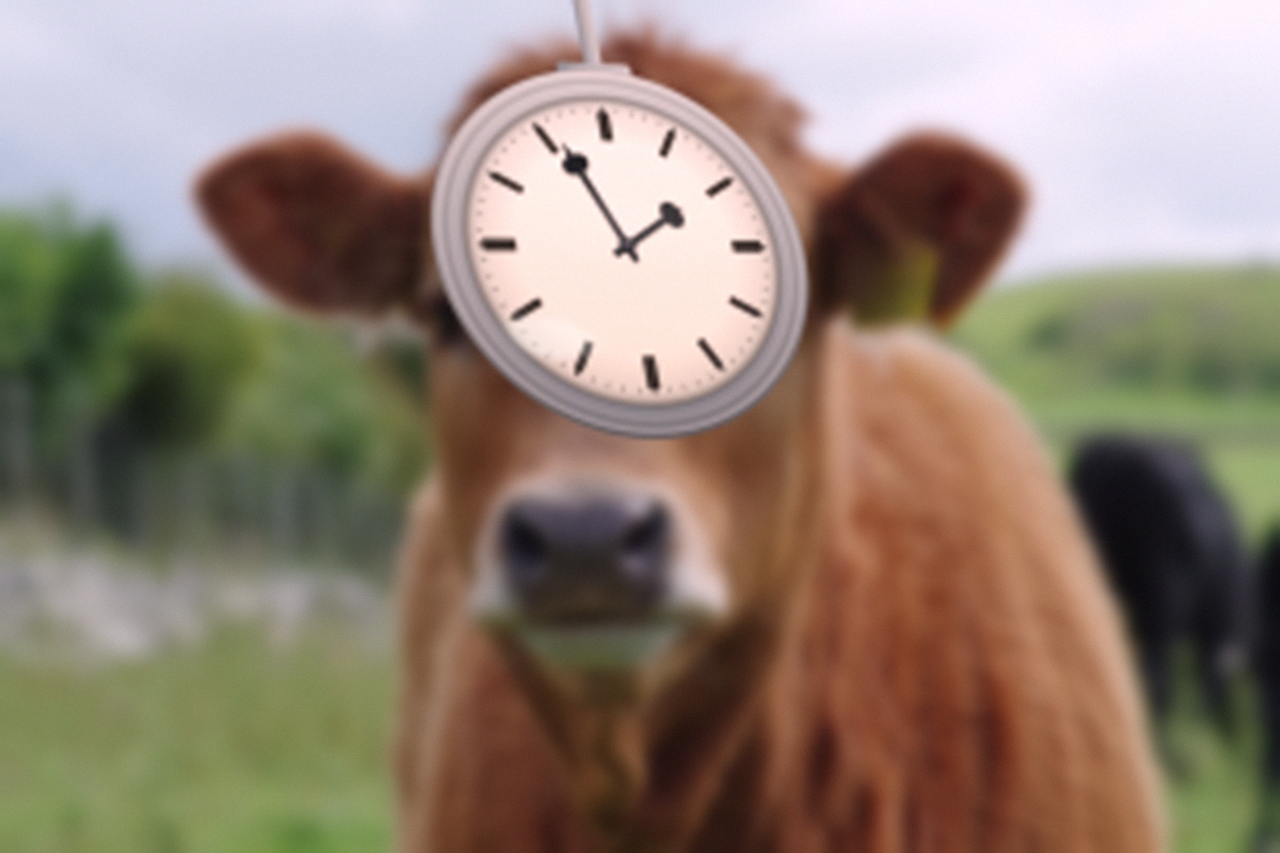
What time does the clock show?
1:56
